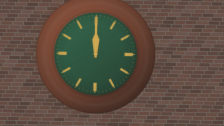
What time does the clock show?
12:00
